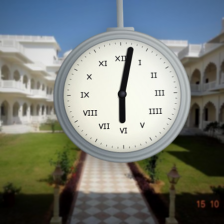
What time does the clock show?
6:02
